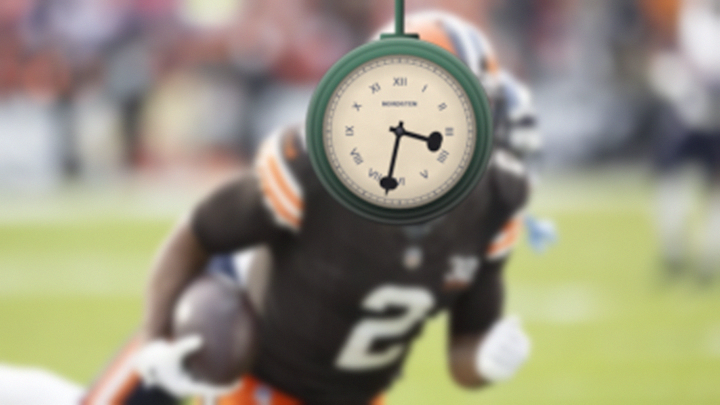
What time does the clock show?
3:32
